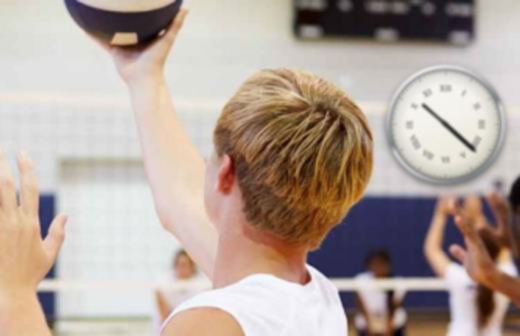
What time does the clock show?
10:22
